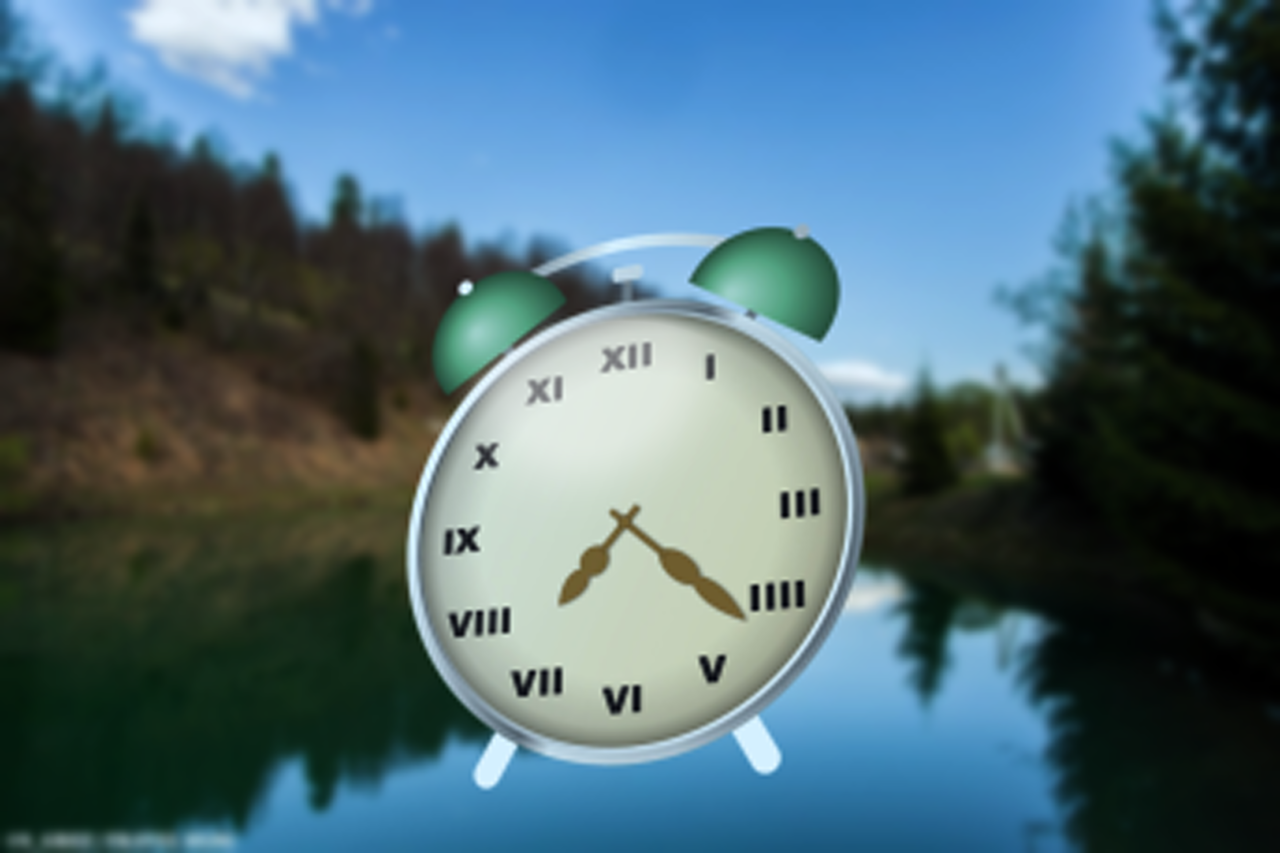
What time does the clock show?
7:22
